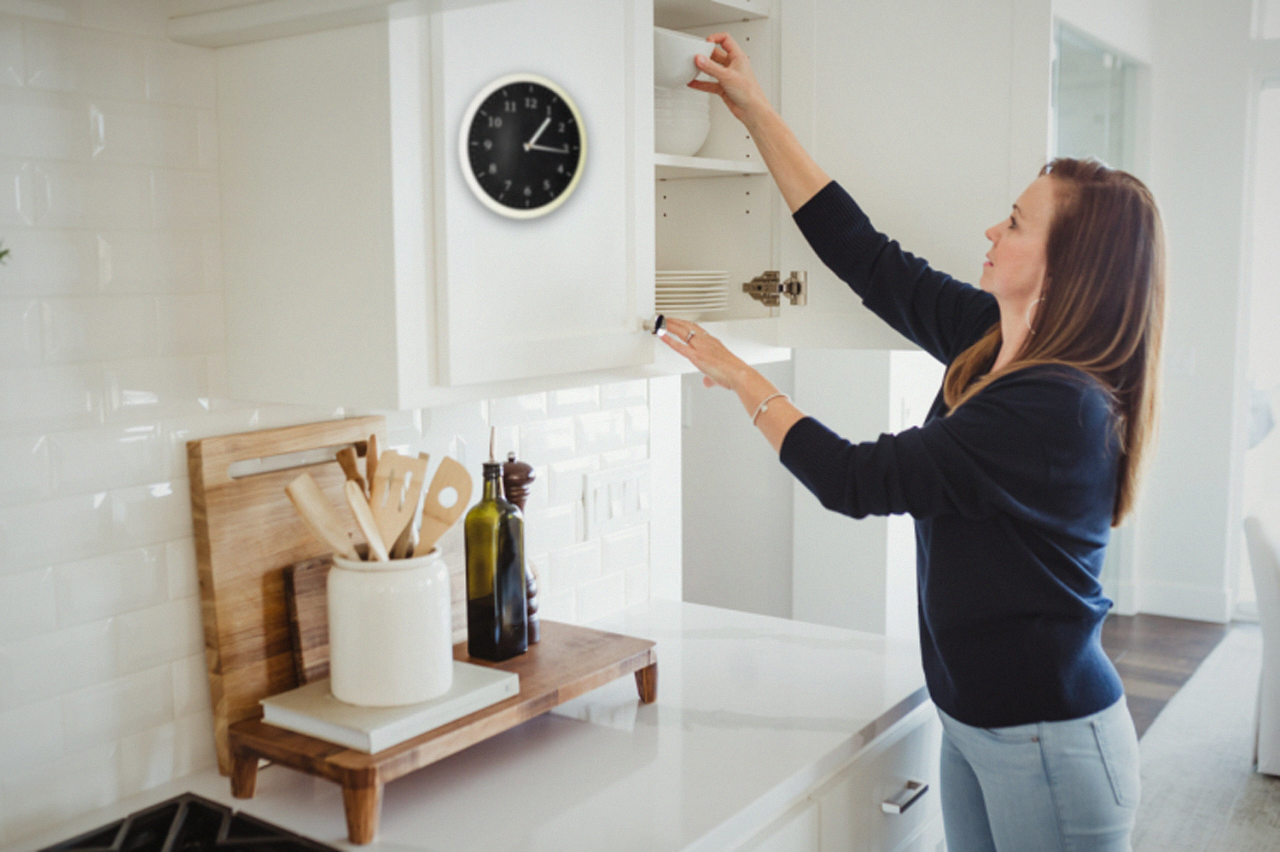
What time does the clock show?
1:16
